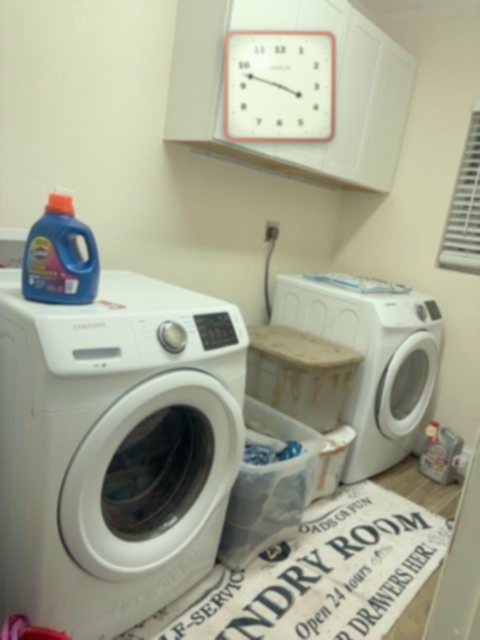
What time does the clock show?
3:48
